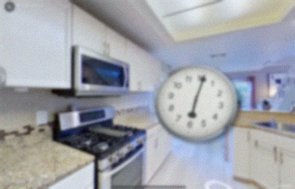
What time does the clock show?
6:01
